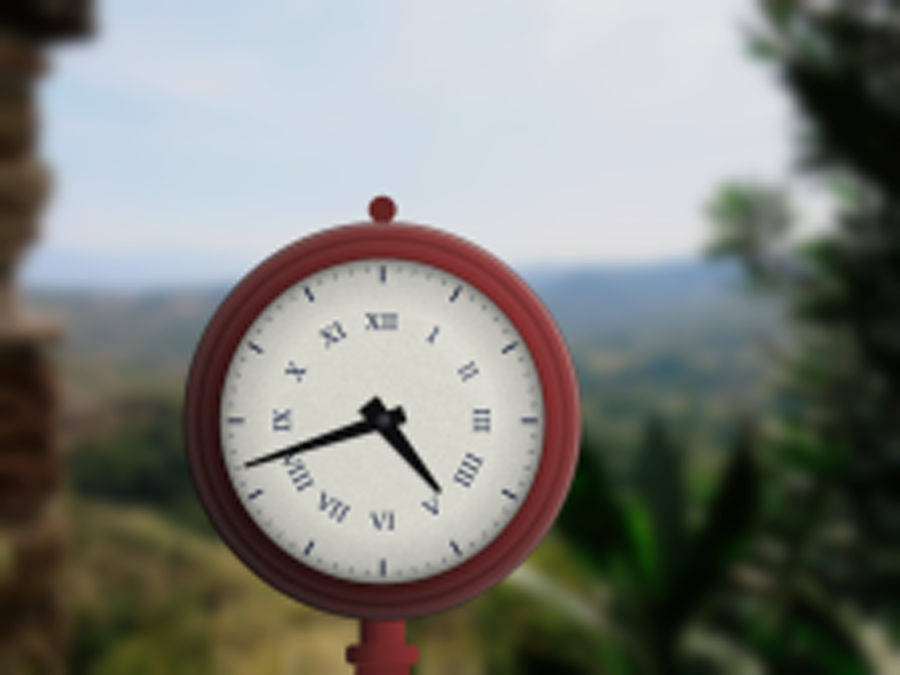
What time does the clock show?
4:42
